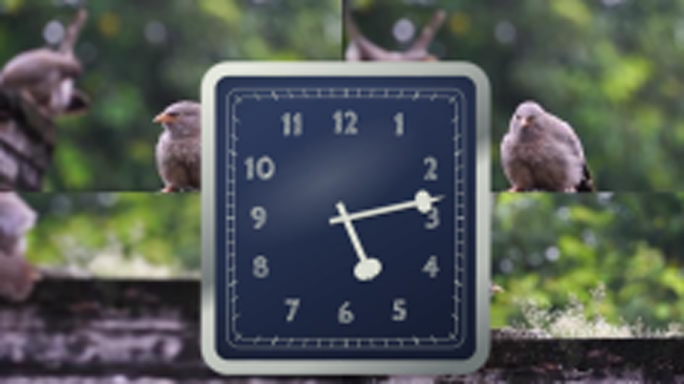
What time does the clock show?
5:13
